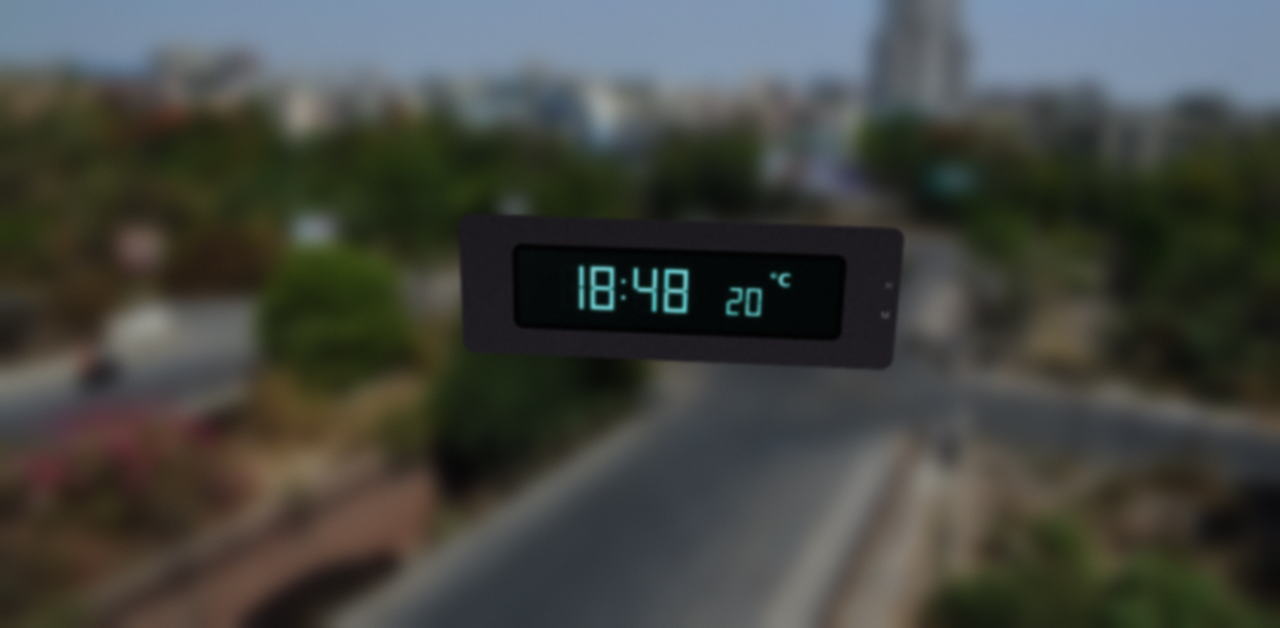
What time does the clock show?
18:48
